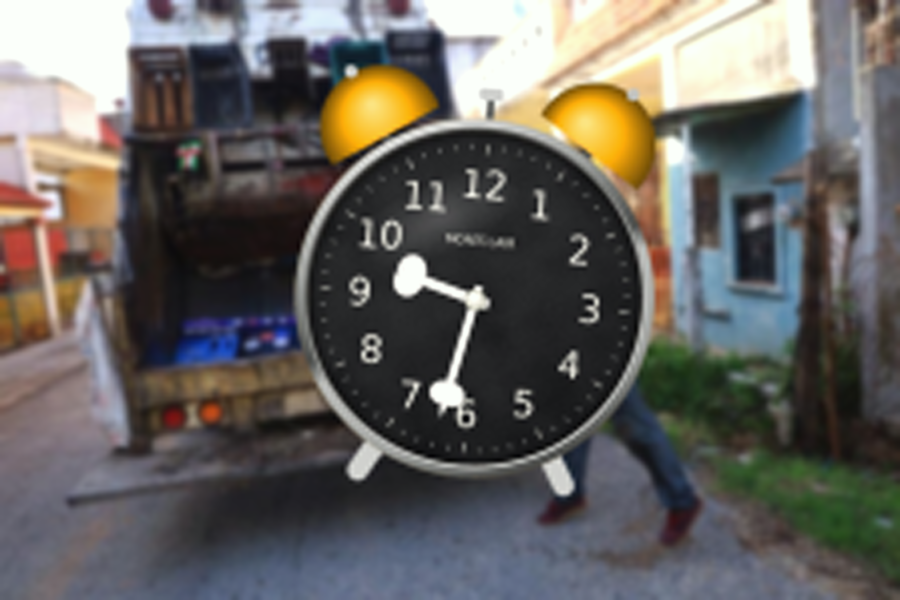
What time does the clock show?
9:32
